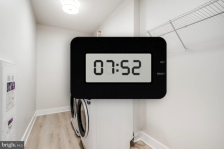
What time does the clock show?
7:52
